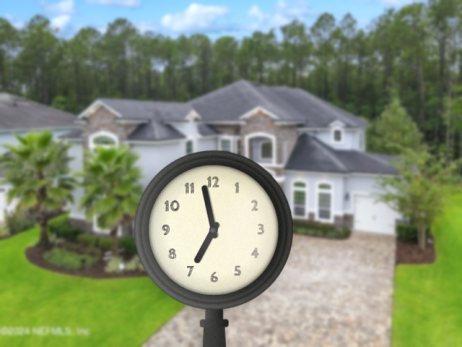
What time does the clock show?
6:58
